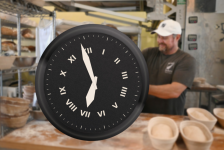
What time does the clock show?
6:59
